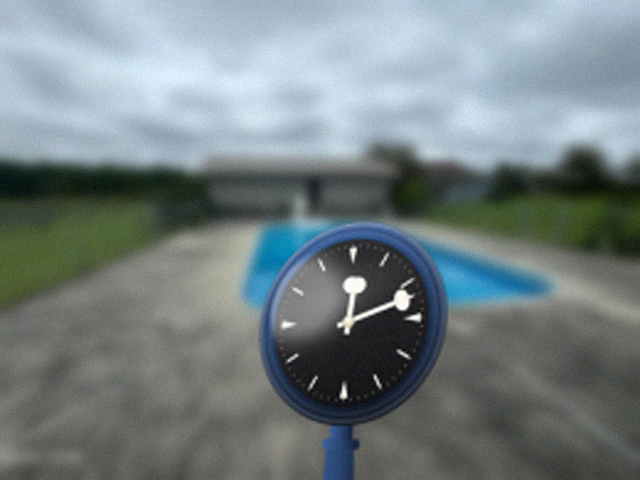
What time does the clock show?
12:12
